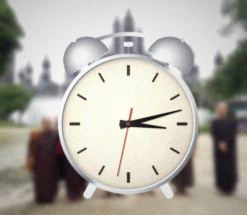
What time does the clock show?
3:12:32
